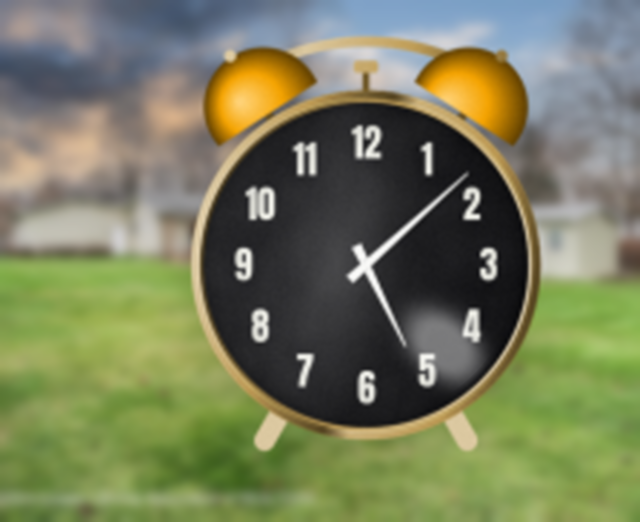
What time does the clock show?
5:08
